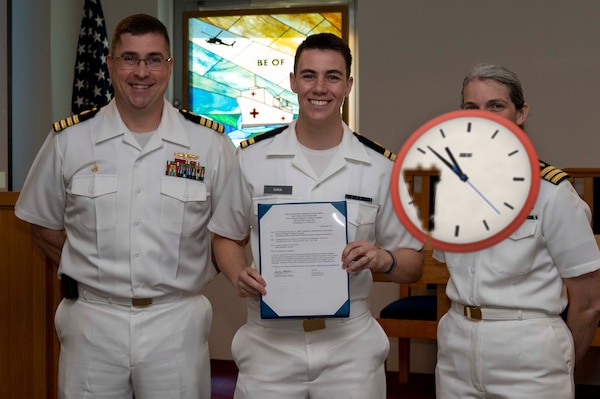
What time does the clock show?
10:51:22
